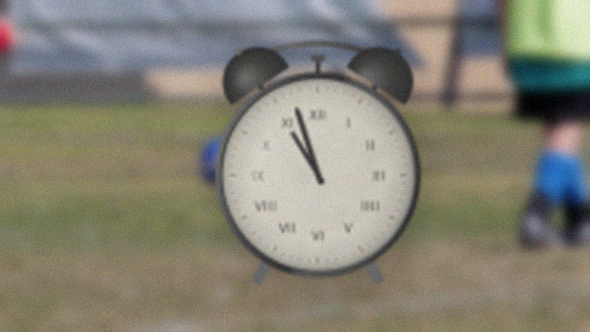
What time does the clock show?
10:57
